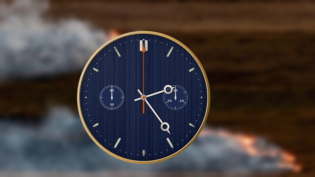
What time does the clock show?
2:24
